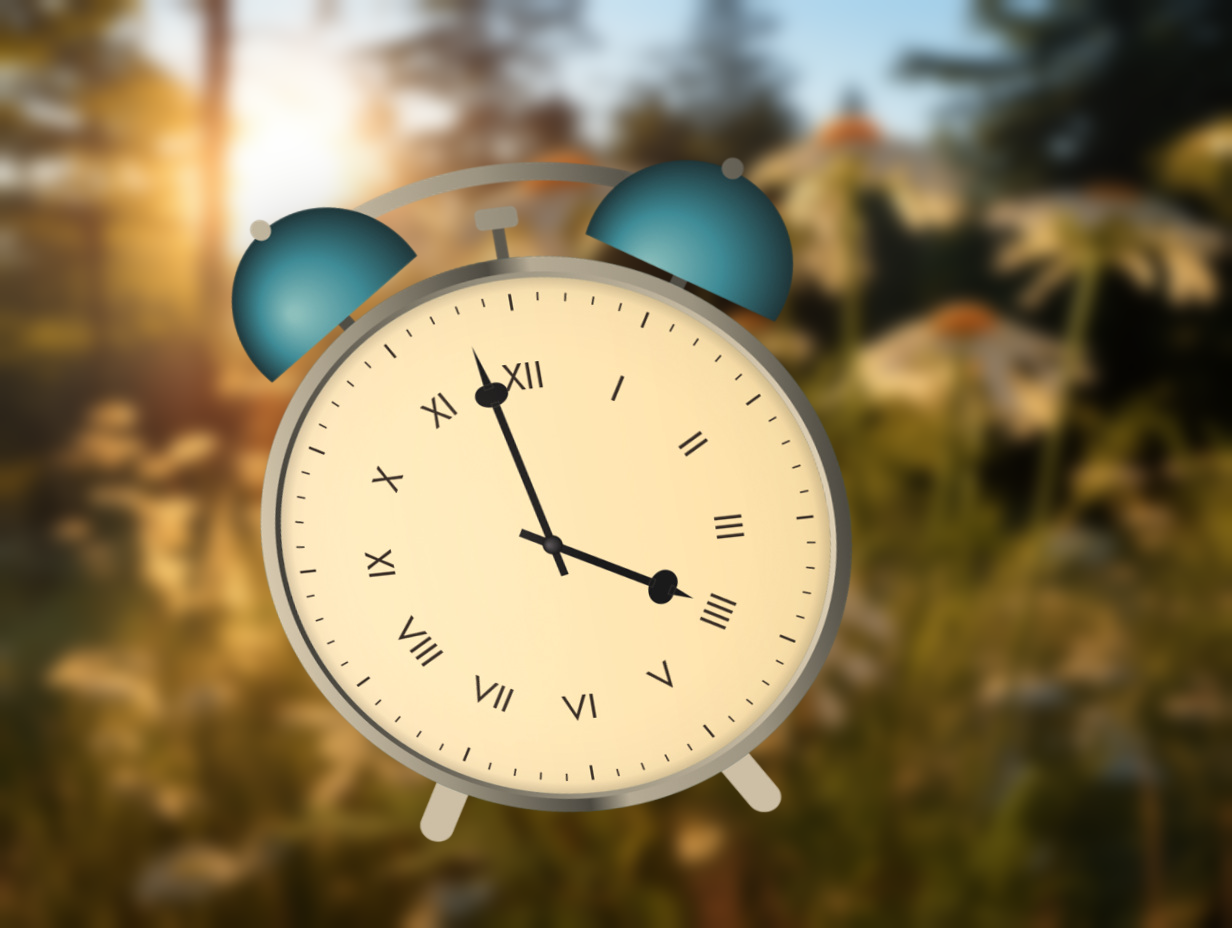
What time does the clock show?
3:58
